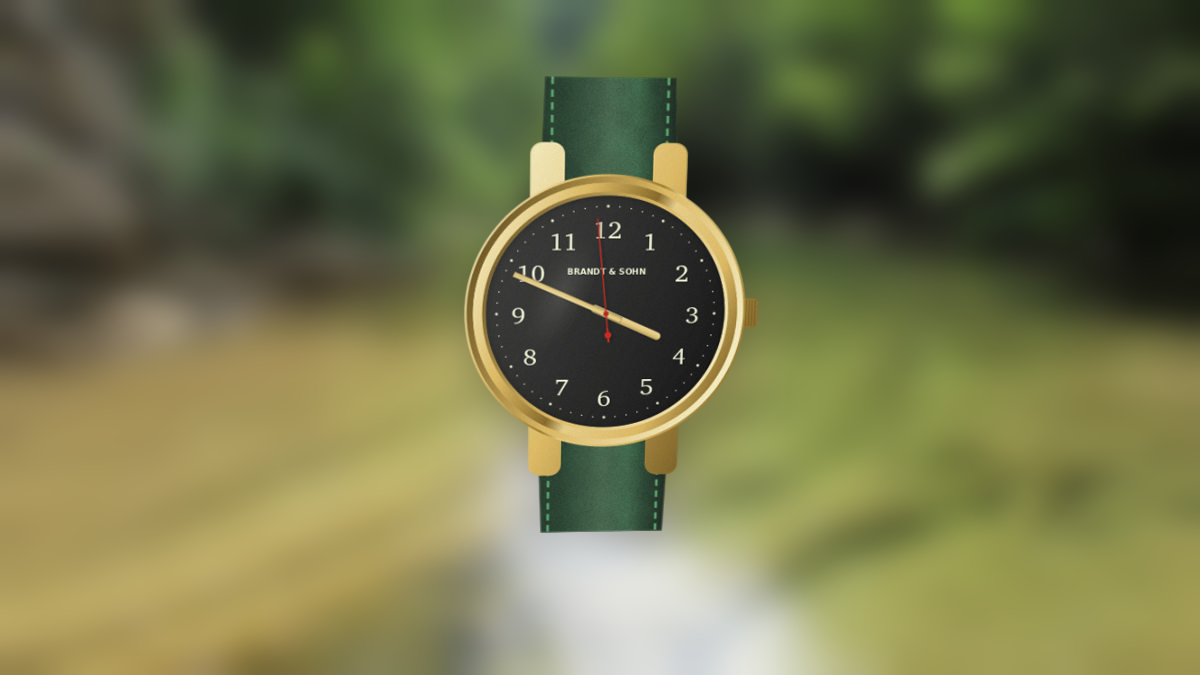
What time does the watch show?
3:48:59
